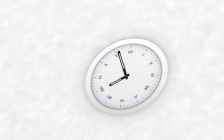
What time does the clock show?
7:56
